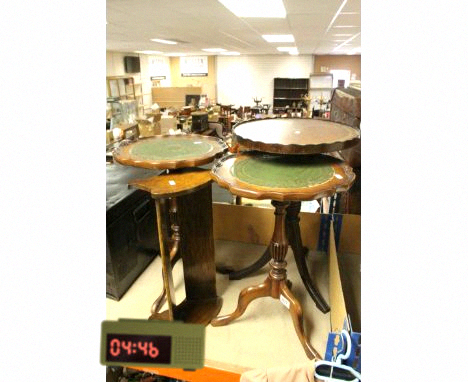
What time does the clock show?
4:46
